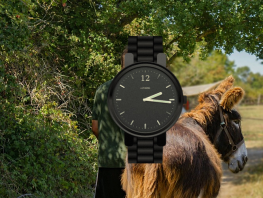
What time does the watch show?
2:16
